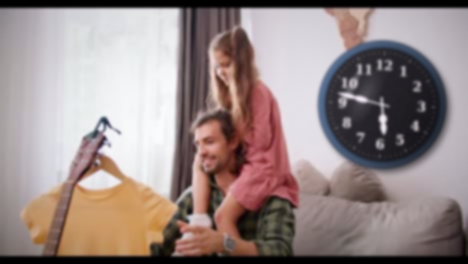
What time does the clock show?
5:47
